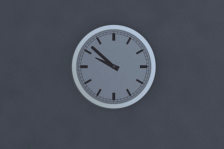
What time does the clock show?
9:52
